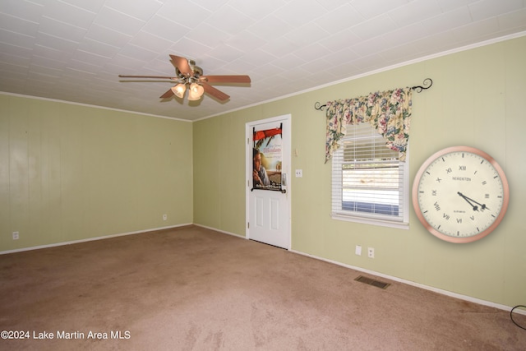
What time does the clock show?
4:19
